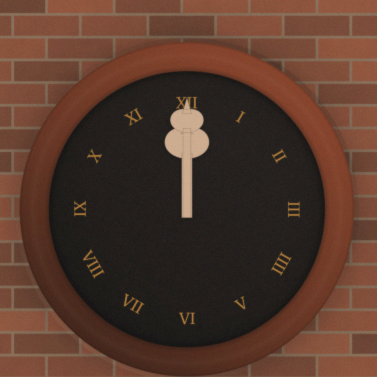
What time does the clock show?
12:00
